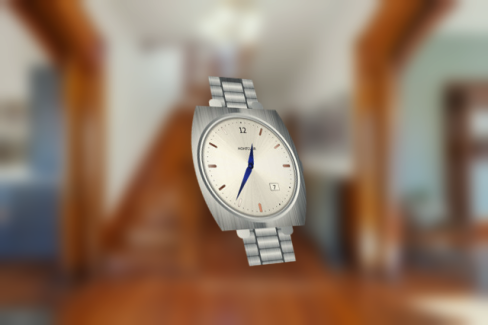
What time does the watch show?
12:36
